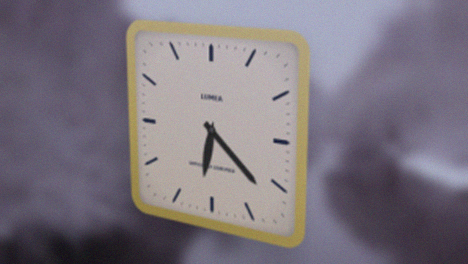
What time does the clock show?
6:22
